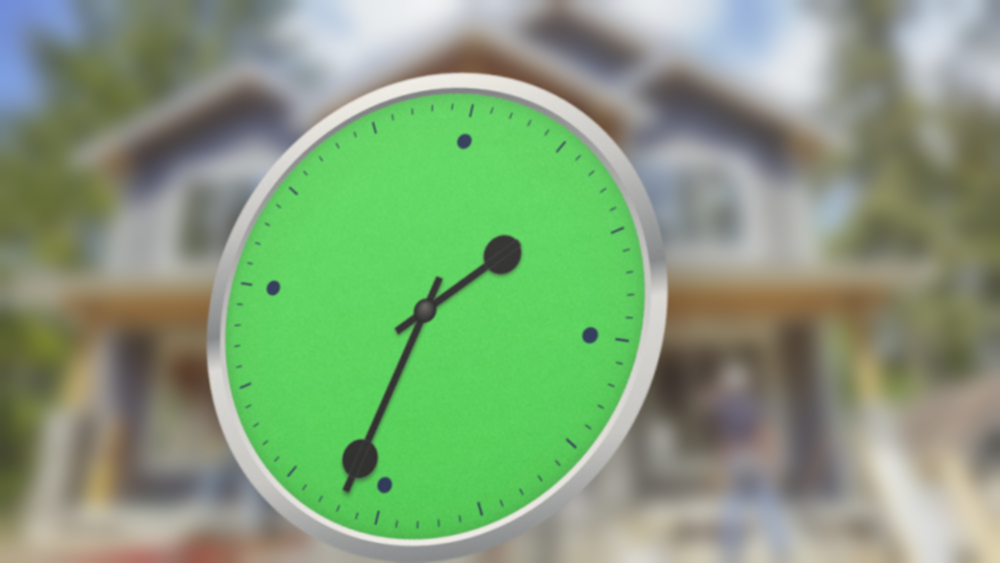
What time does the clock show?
1:32
